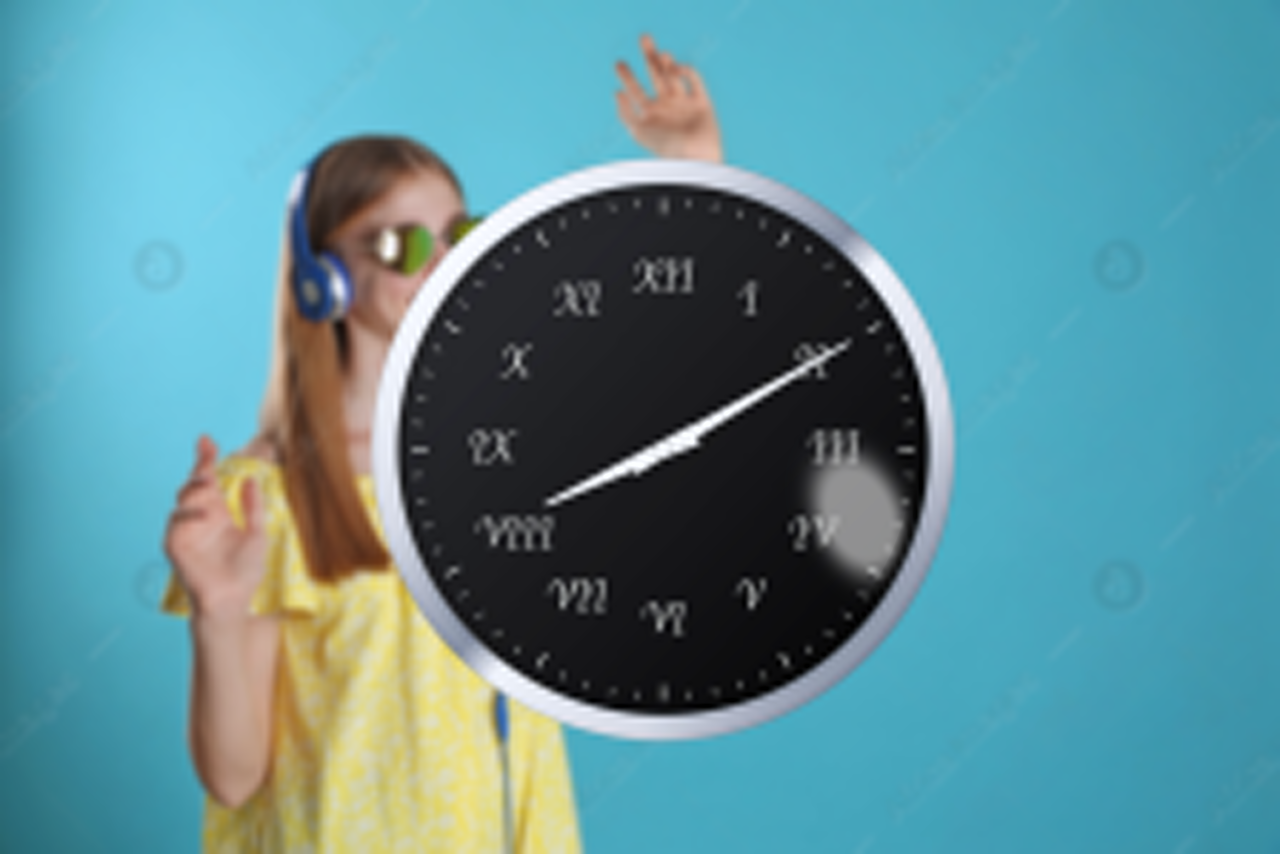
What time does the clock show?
8:10
